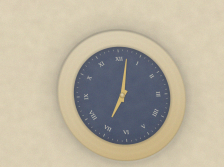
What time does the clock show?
7:02
